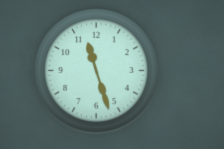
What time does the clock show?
11:27
